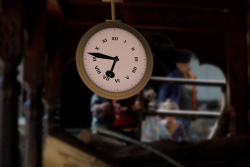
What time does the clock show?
6:47
